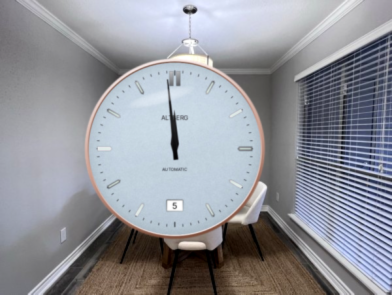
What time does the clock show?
11:59
